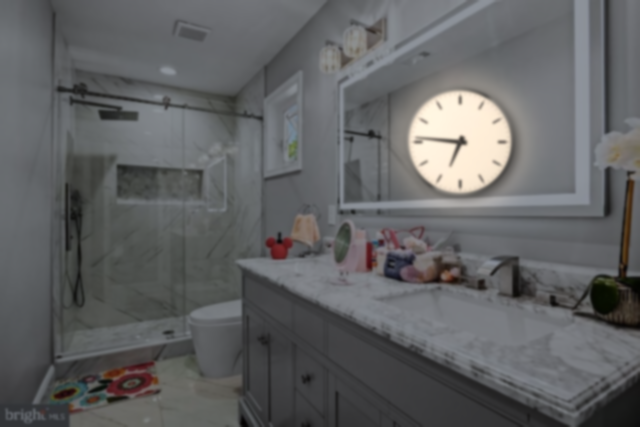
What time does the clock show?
6:46
